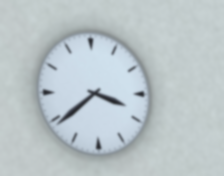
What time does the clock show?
3:39
